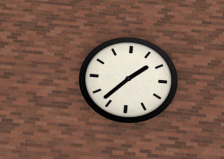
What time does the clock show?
1:37
